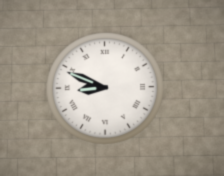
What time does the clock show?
8:49
